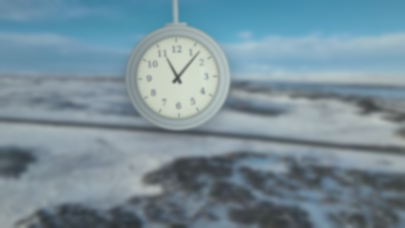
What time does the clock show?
11:07
